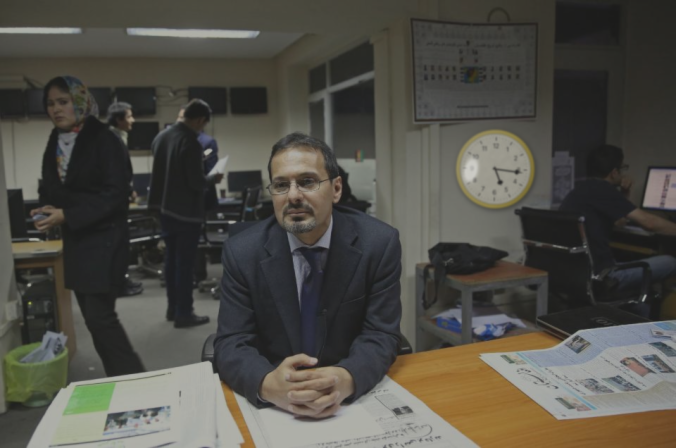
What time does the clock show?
5:16
